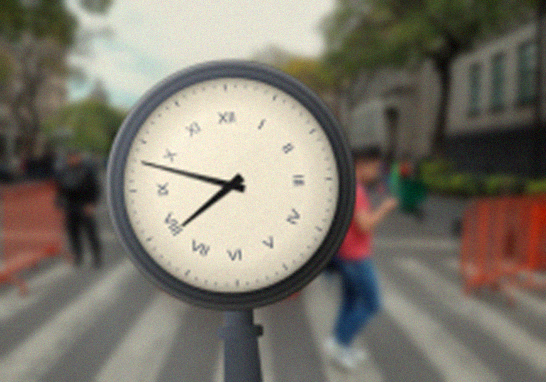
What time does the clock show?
7:48
